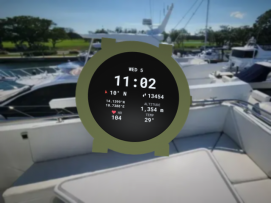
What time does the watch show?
11:02
